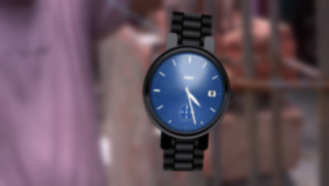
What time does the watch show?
4:27
